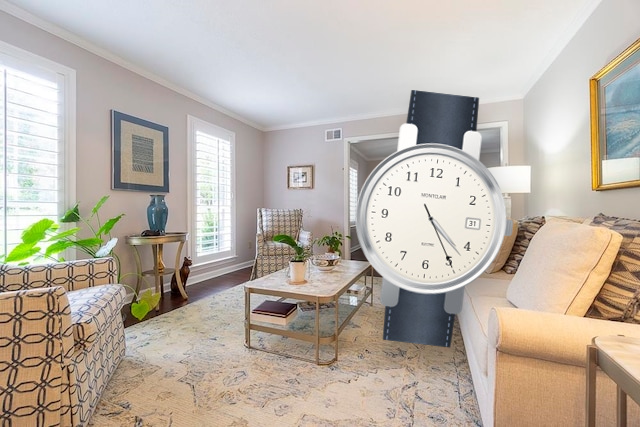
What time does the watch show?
4:22:25
